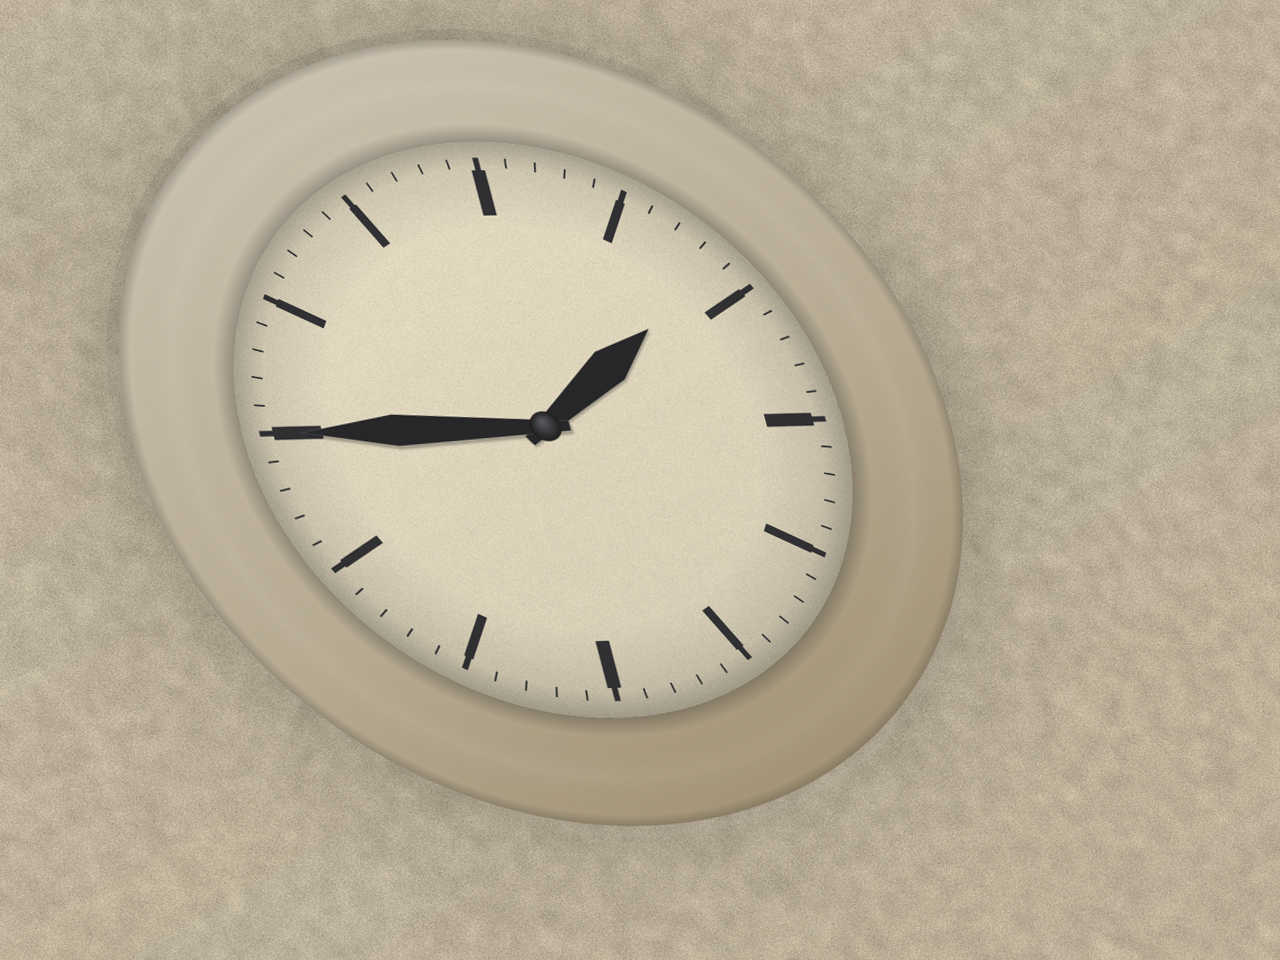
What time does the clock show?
1:45
